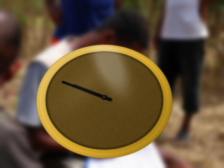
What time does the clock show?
9:49
